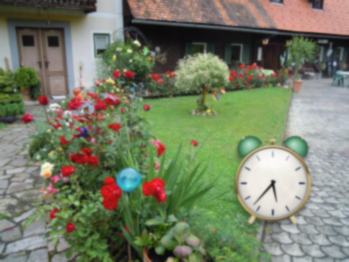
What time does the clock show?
5:37
